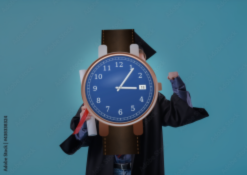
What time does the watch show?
3:06
